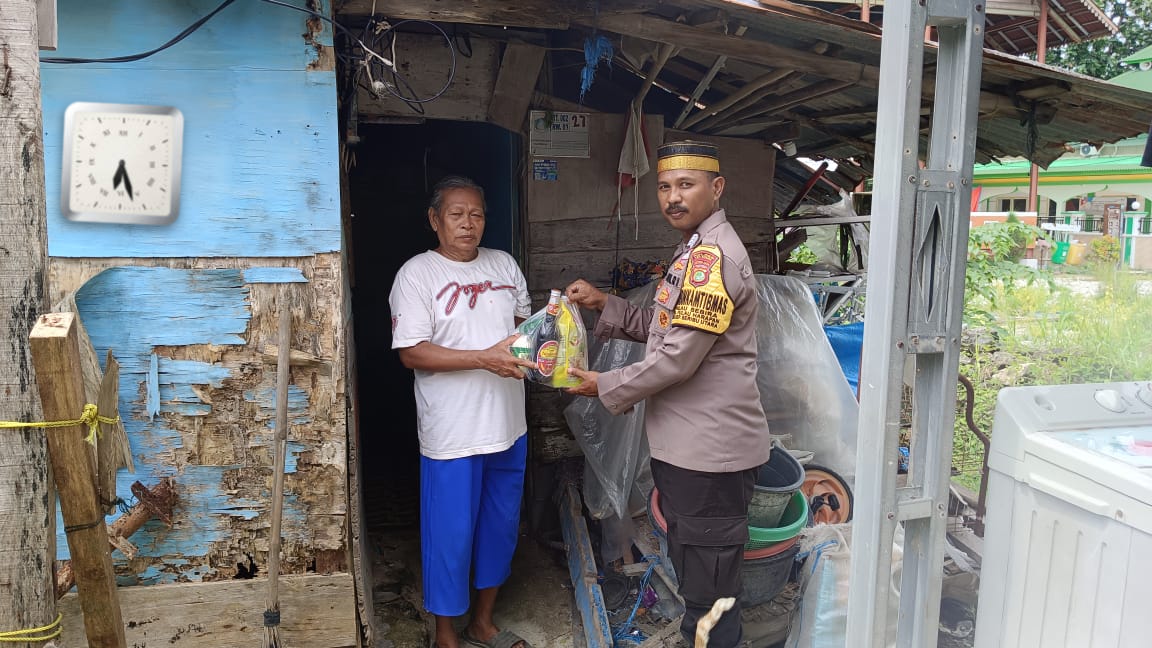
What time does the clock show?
6:27
